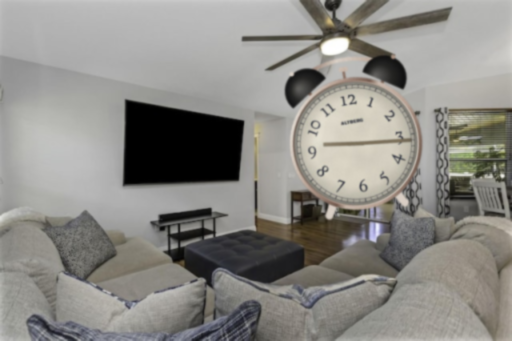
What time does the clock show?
9:16
